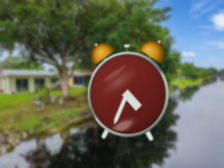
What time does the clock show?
4:34
